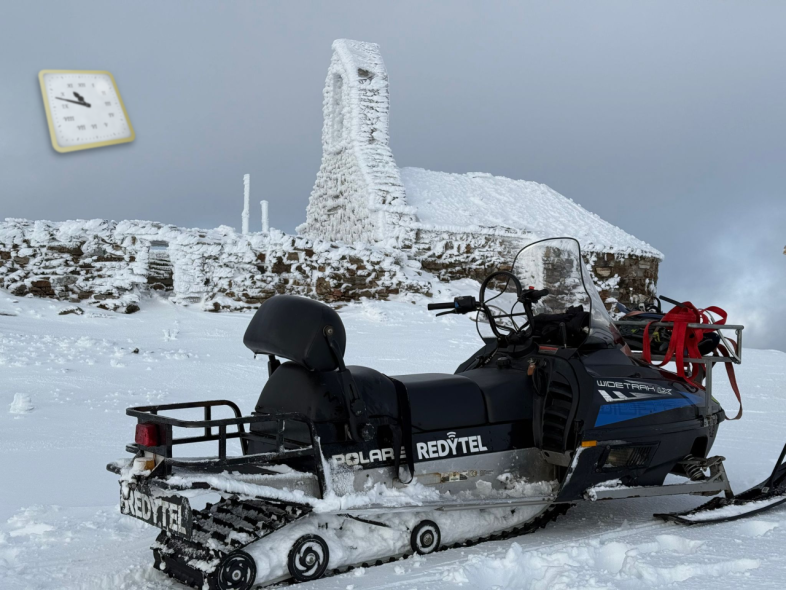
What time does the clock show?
10:48
